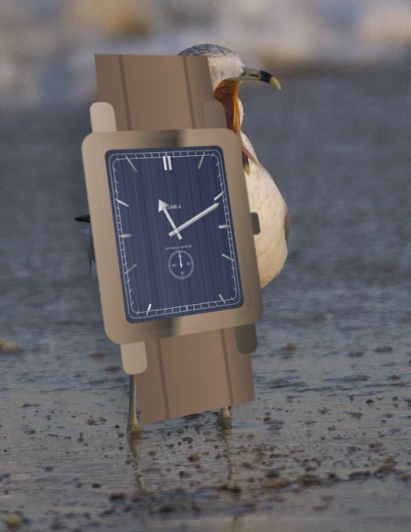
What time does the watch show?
11:11
